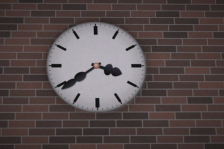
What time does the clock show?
3:39
